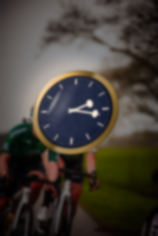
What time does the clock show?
2:17
